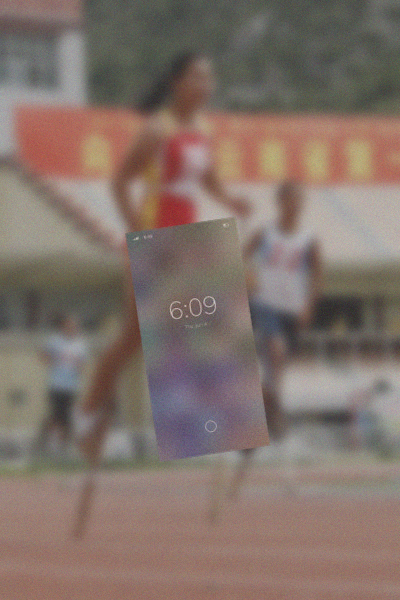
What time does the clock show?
6:09
